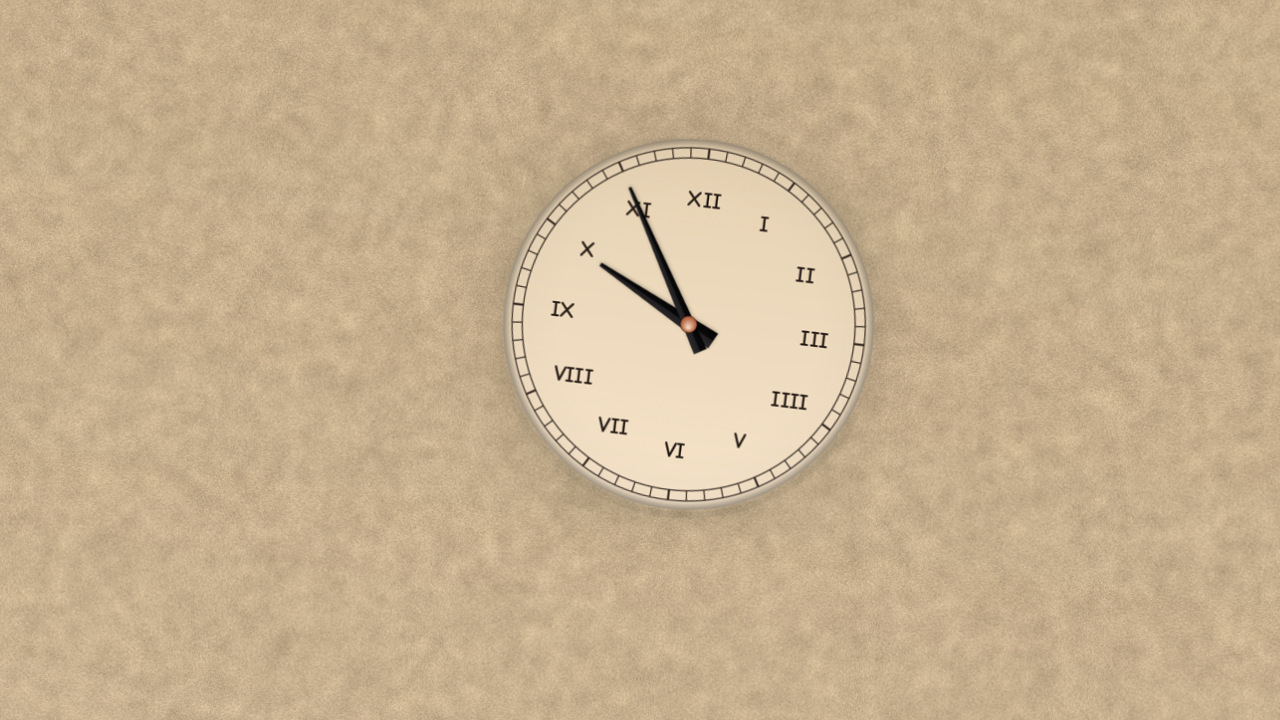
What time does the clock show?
9:55
